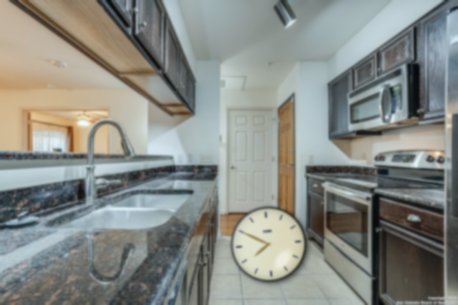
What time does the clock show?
7:50
